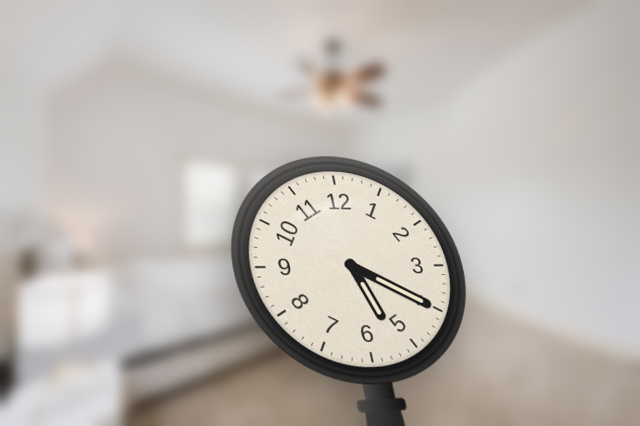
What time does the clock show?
5:20
